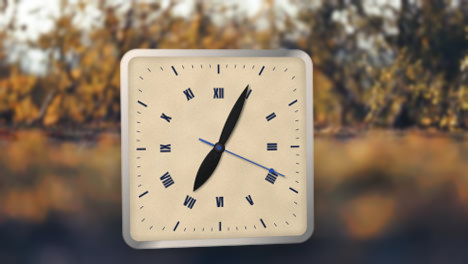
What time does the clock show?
7:04:19
